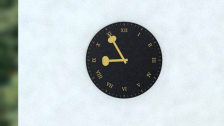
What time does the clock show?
8:55
